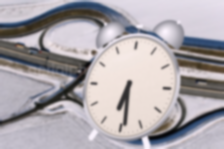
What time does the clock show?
6:29
